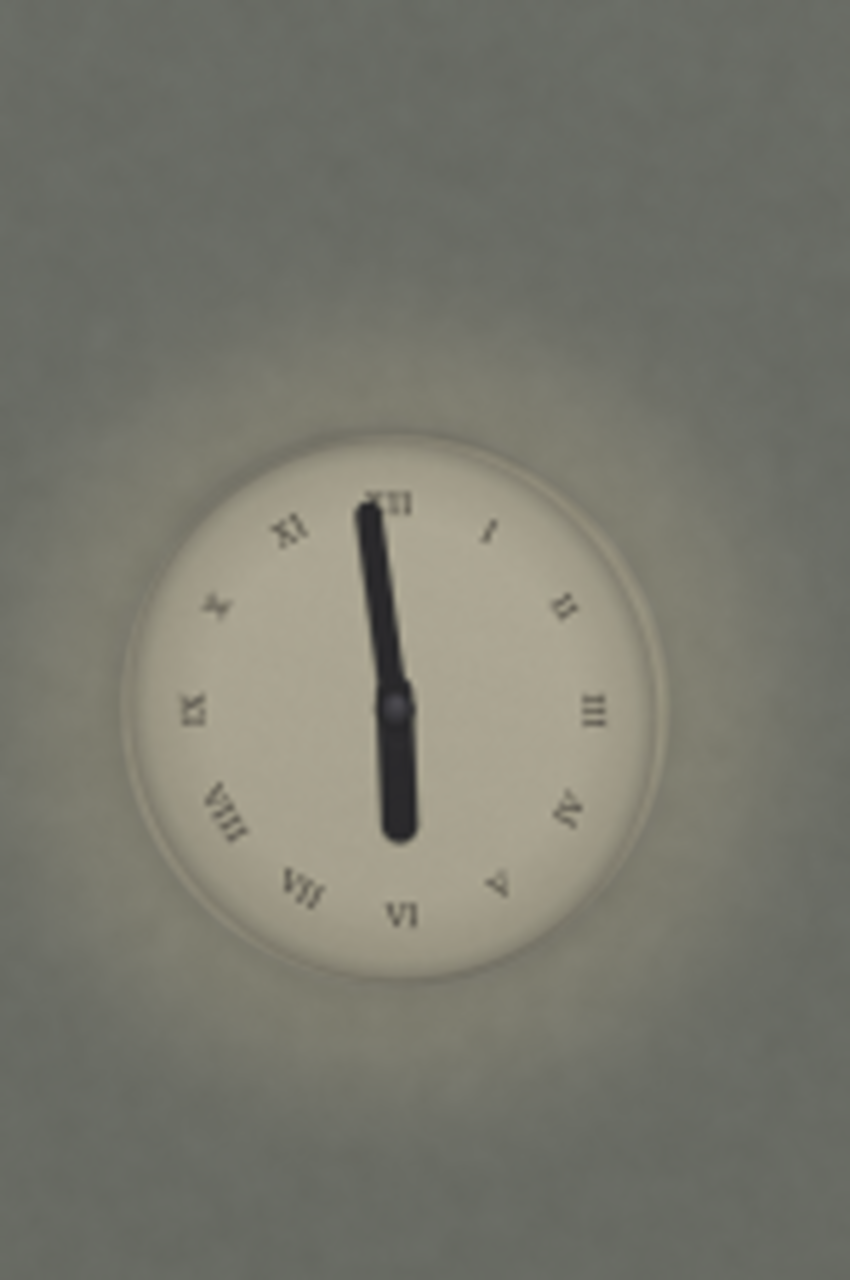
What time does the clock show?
5:59
